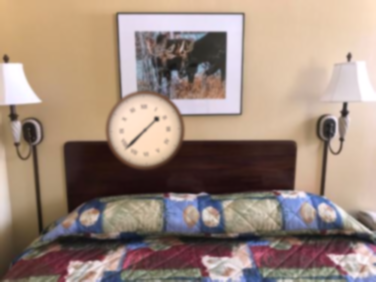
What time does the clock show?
1:38
